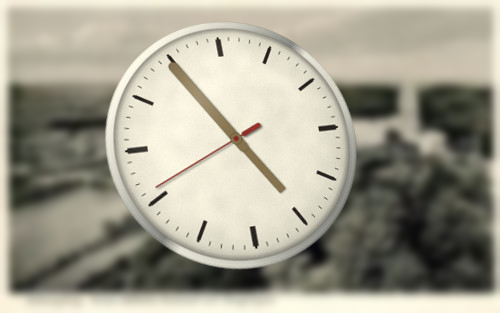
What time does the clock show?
4:54:41
